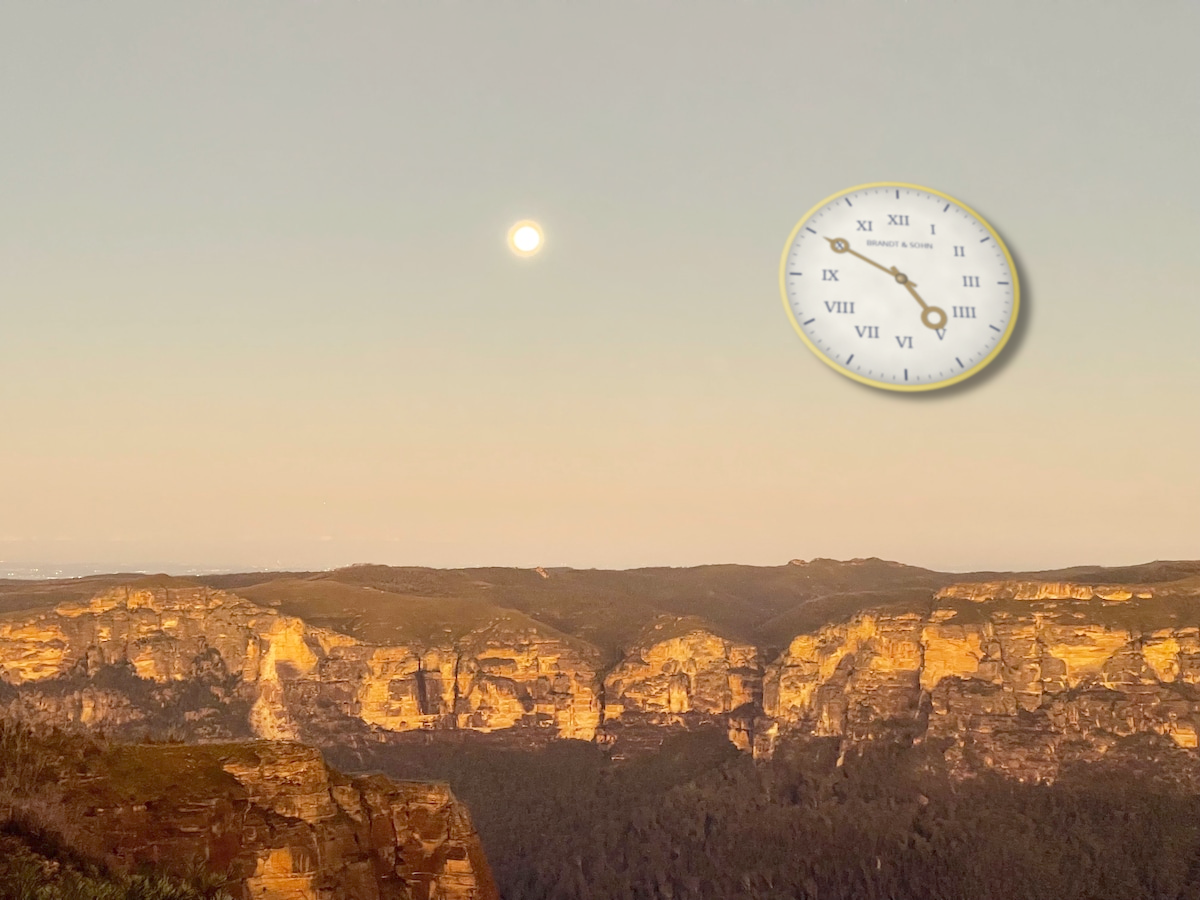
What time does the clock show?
4:50
